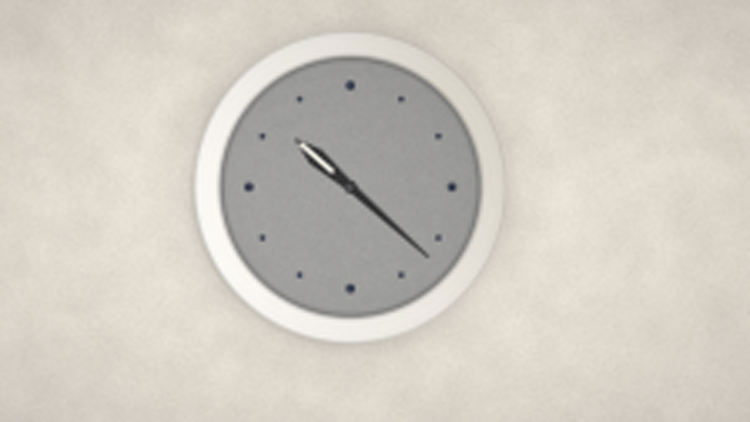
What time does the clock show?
10:22
